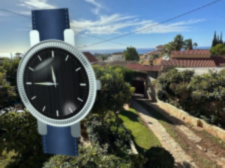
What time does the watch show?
11:45
